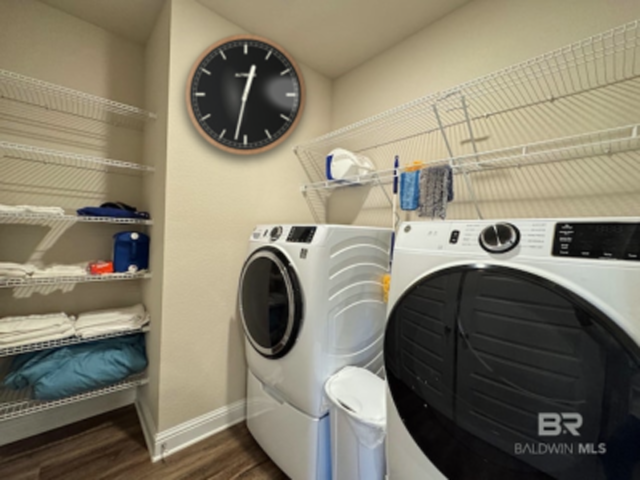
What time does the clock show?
12:32
